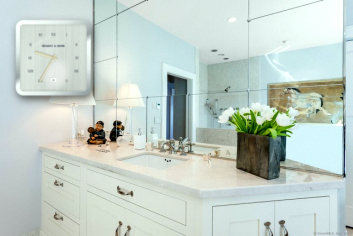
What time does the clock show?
9:35
